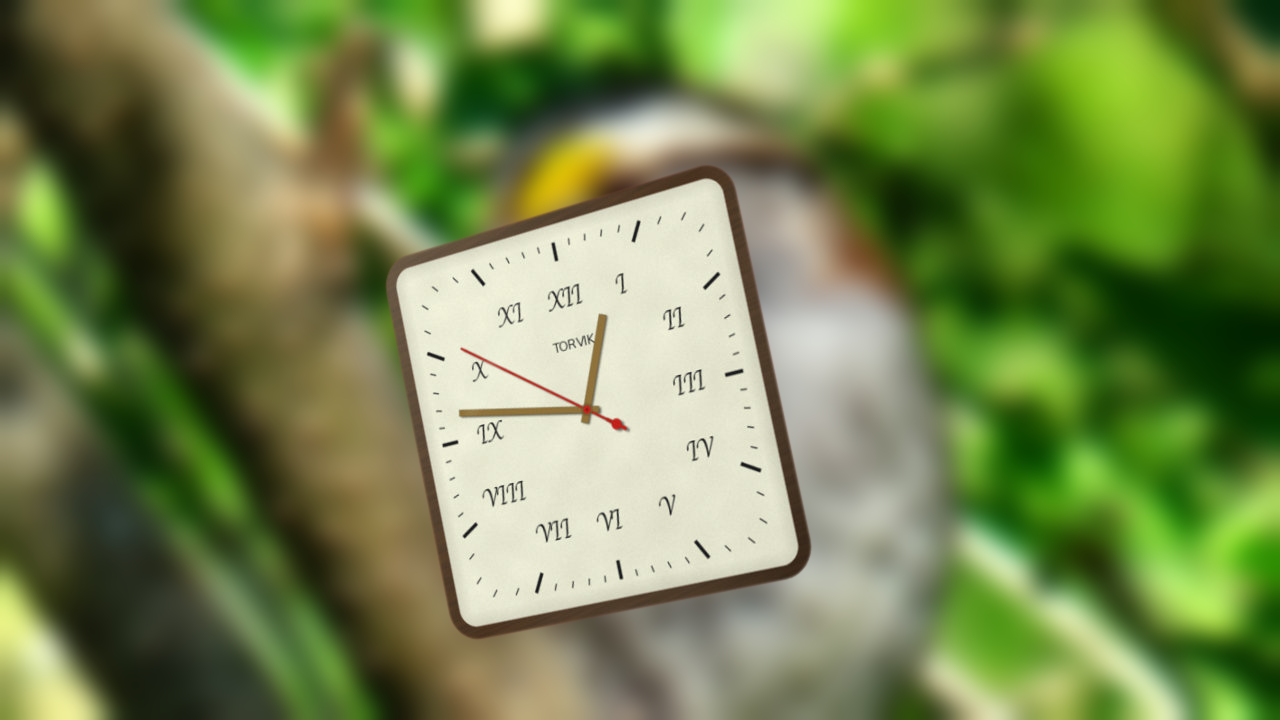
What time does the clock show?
12:46:51
